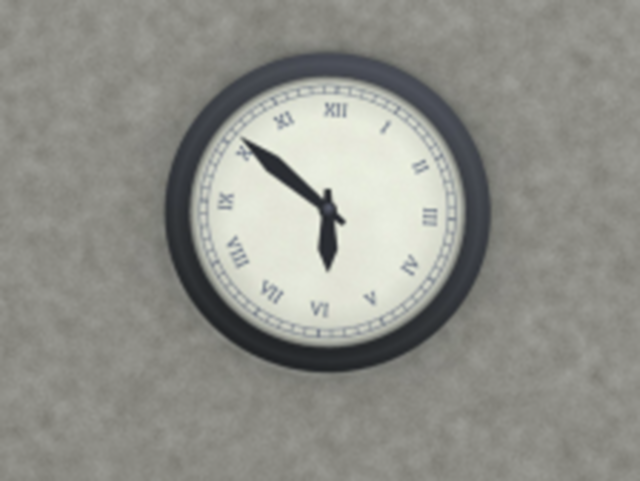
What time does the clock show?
5:51
